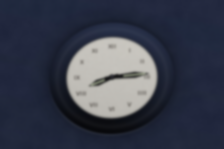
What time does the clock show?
8:14
